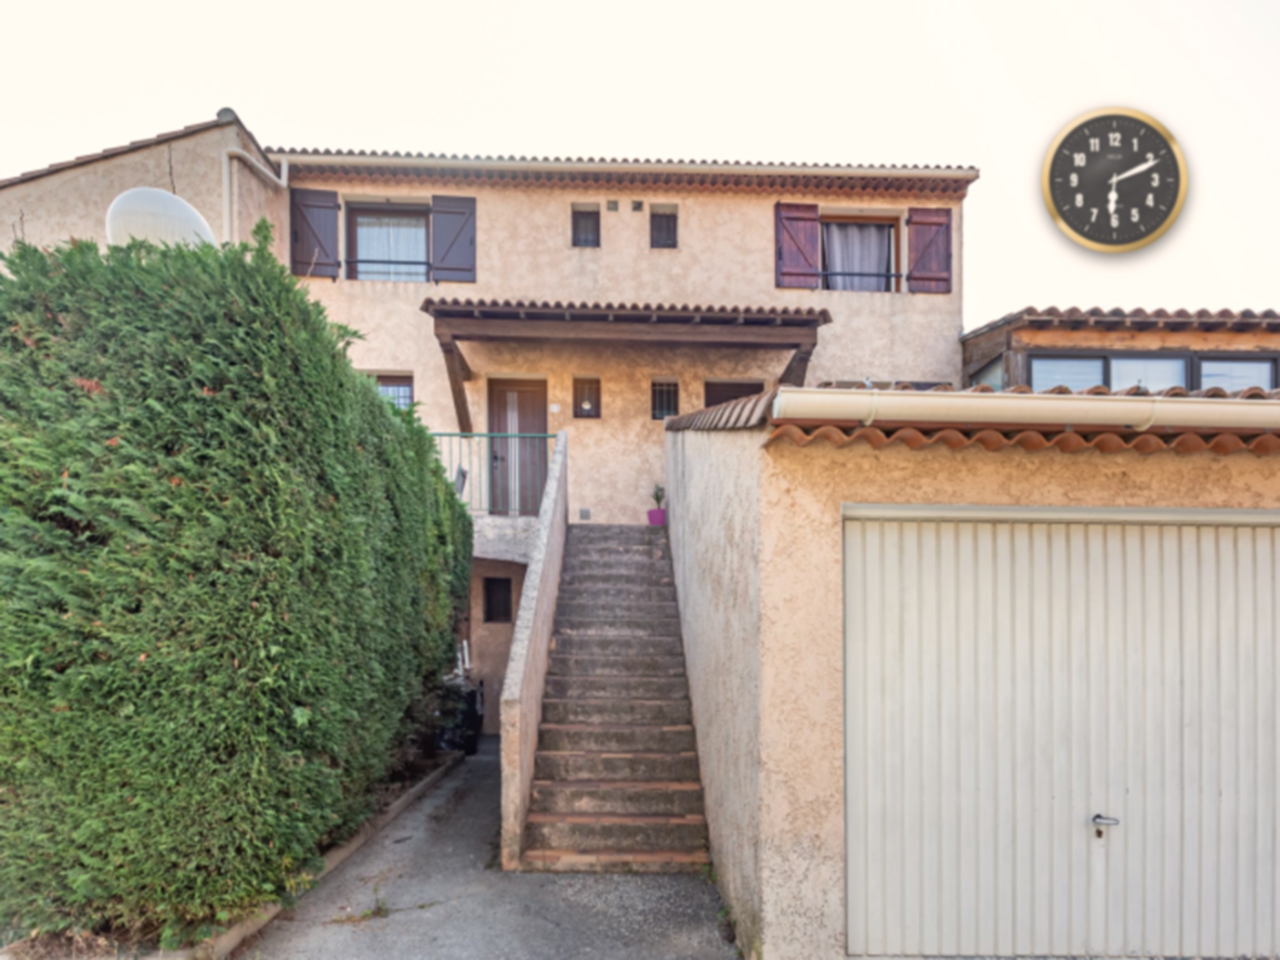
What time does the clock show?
6:11
